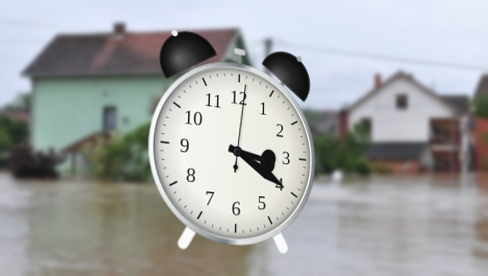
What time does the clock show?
3:20:01
